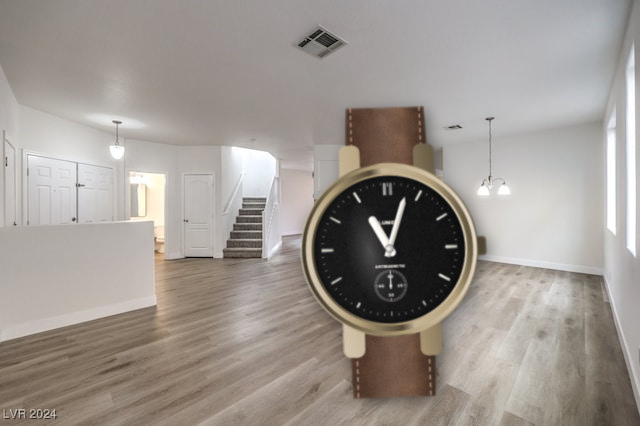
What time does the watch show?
11:03
